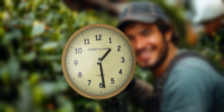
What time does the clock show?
1:29
